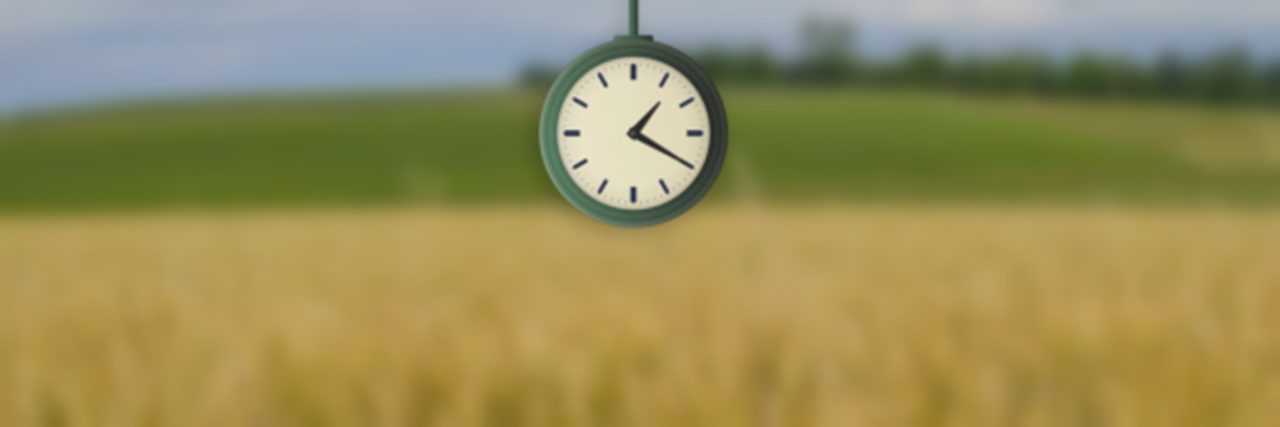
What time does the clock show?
1:20
